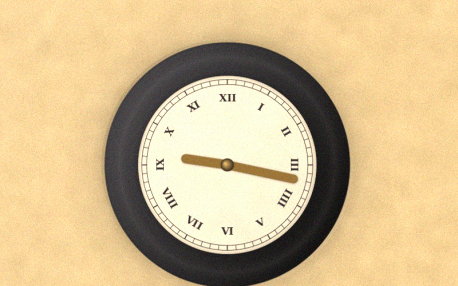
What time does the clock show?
9:17
